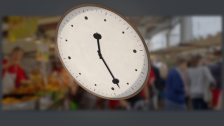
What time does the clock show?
12:28
